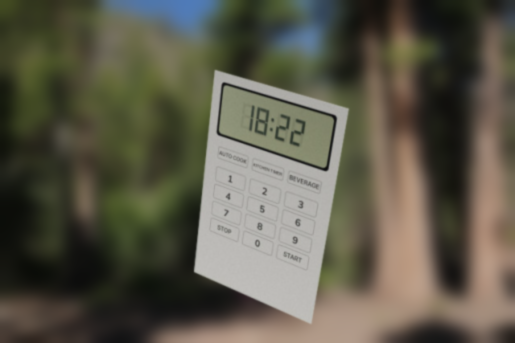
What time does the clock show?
18:22
